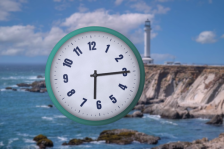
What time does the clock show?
6:15
